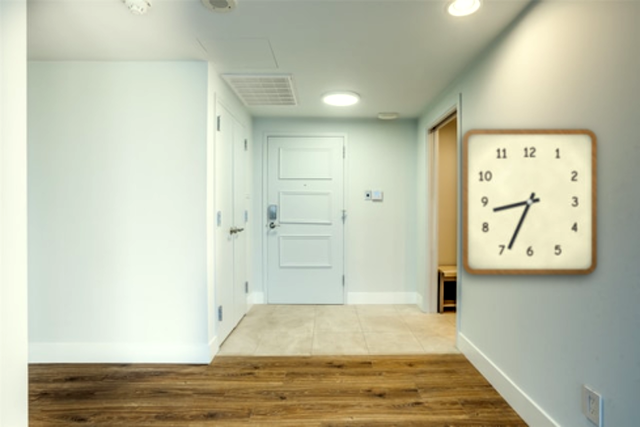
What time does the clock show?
8:34
